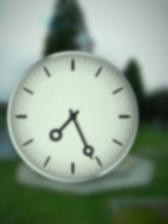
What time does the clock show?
7:26
